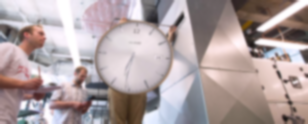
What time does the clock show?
6:31
